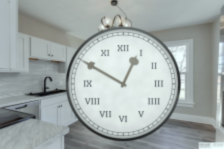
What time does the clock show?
12:50
